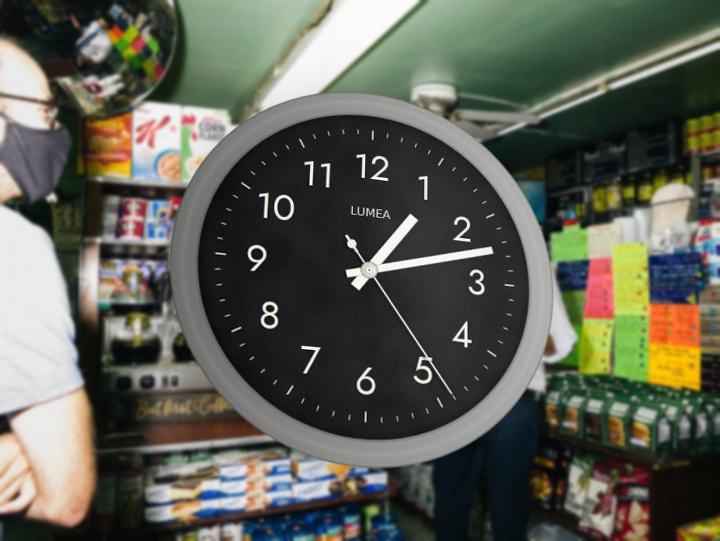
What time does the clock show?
1:12:24
